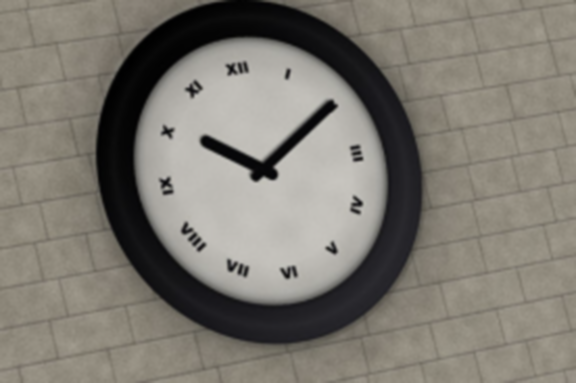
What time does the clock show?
10:10
